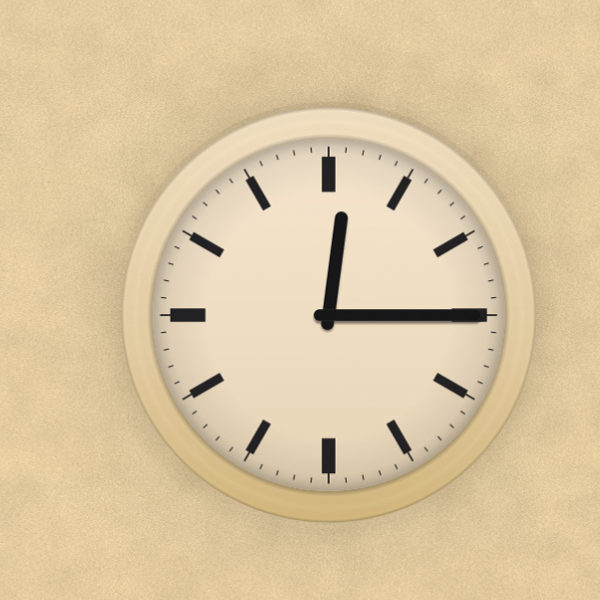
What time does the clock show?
12:15
